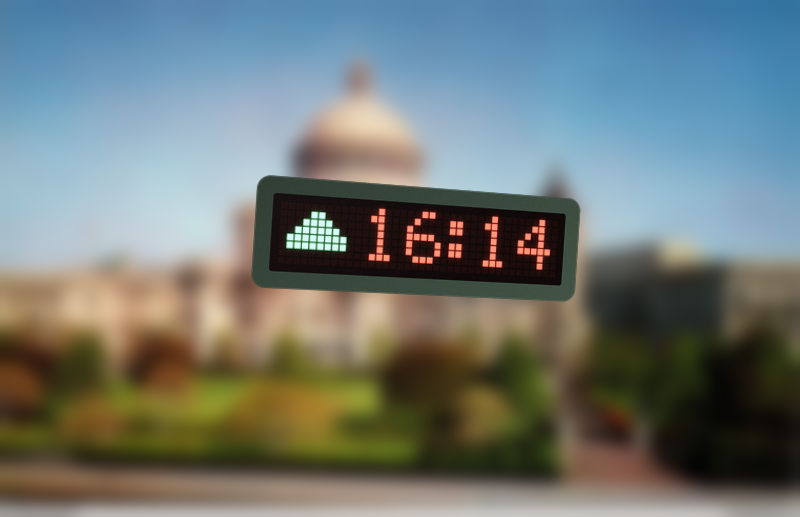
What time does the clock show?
16:14
